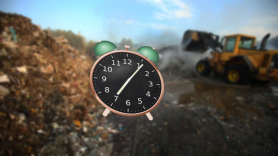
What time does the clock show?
7:06
